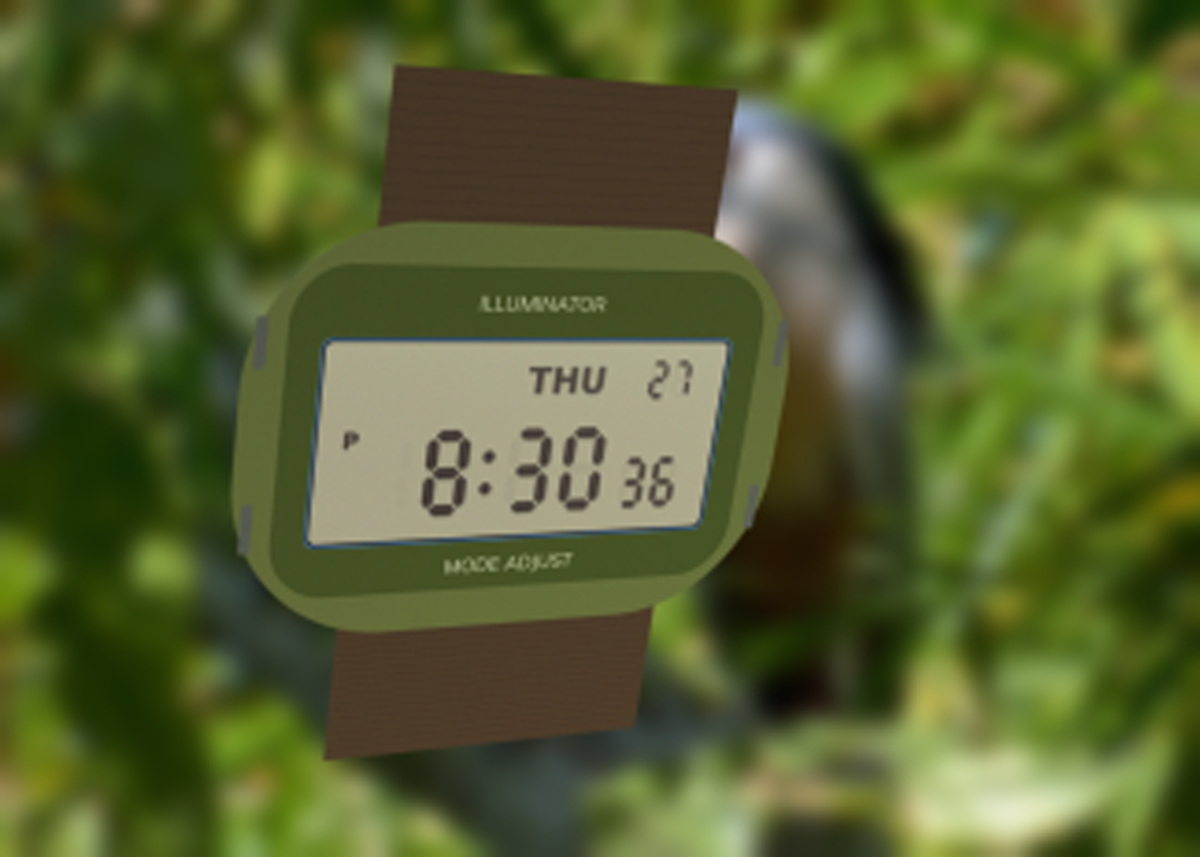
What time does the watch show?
8:30:36
